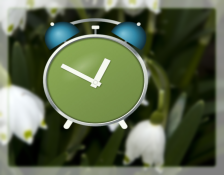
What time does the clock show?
12:50
